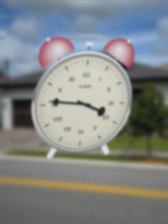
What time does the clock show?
3:46
